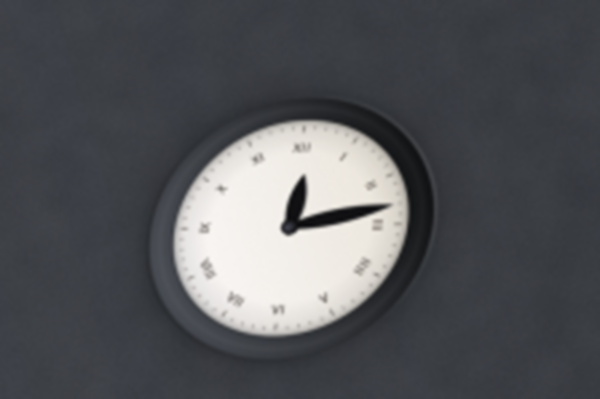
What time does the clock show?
12:13
